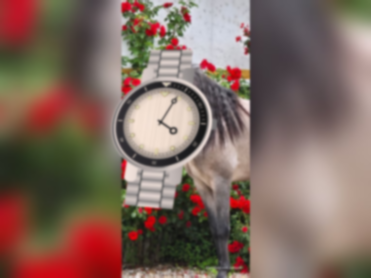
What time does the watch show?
4:04
